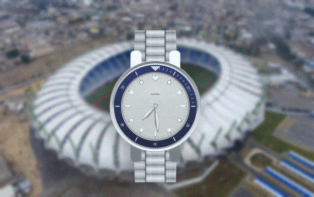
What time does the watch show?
7:29
